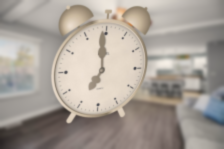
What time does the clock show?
6:59
